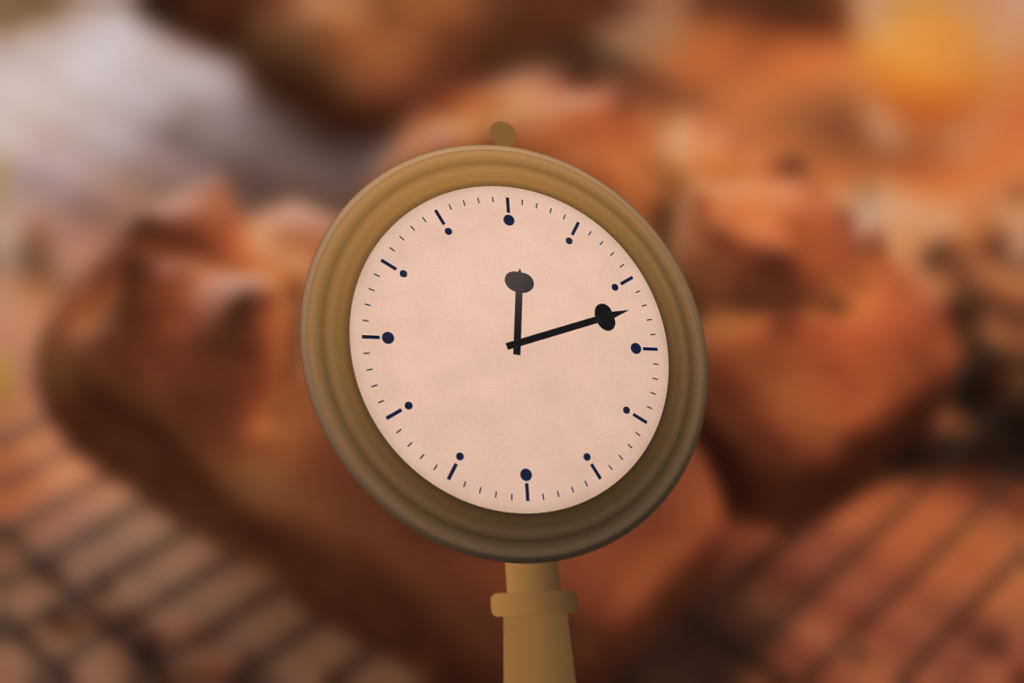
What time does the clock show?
12:12
